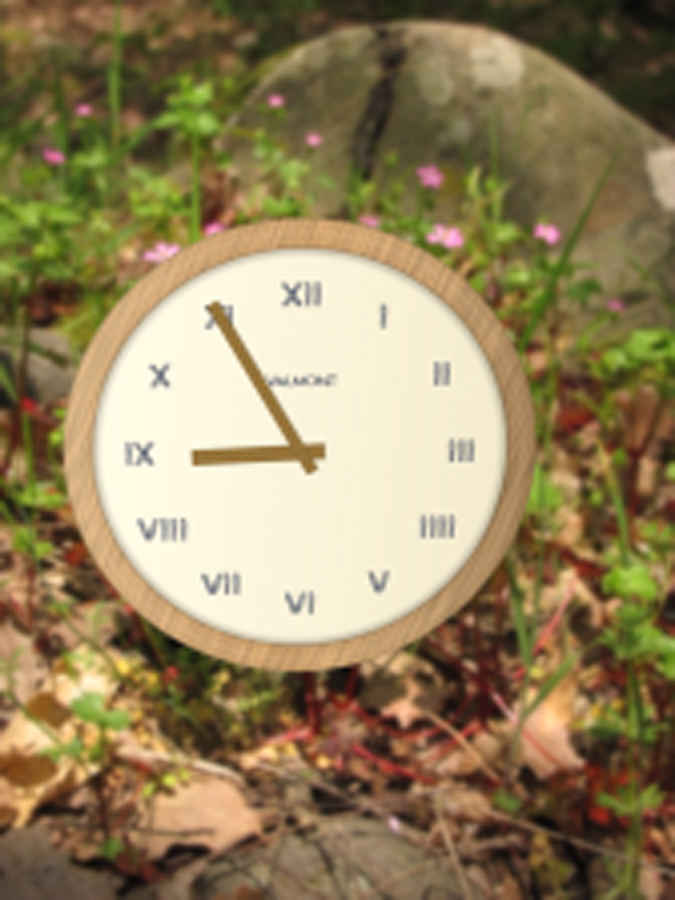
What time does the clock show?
8:55
